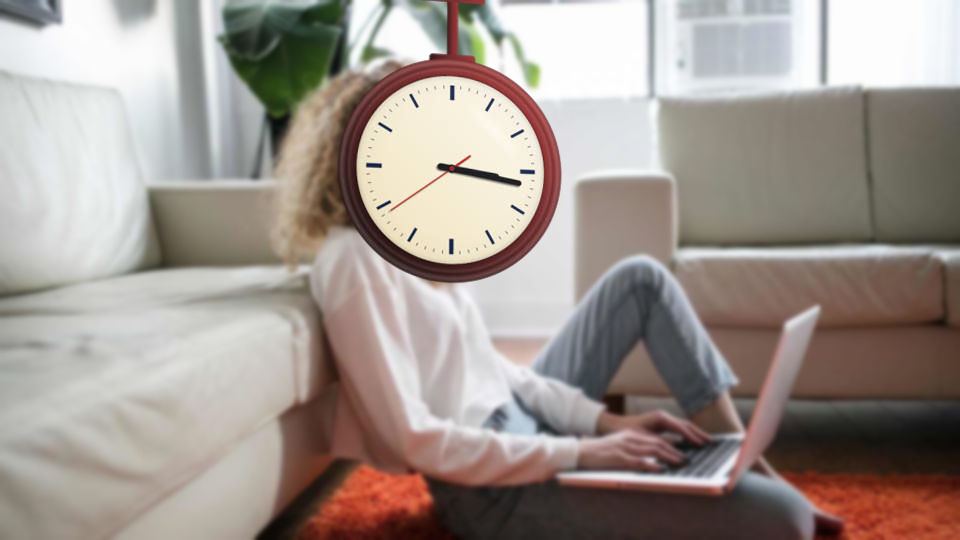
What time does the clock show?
3:16:39
